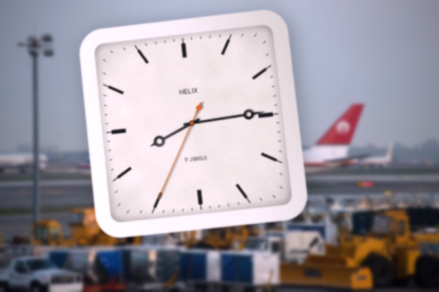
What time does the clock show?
8:14:35
